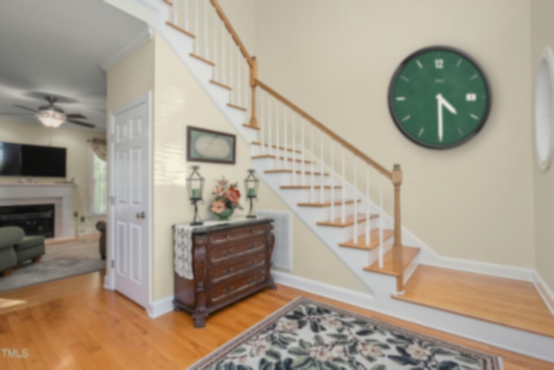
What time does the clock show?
4:30
